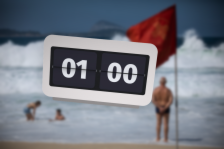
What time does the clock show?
1:00
